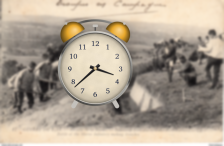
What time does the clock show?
3:38
